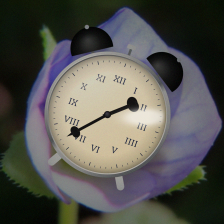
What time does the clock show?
1:37
